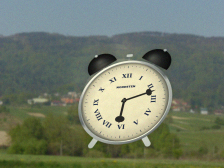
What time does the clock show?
6:12
